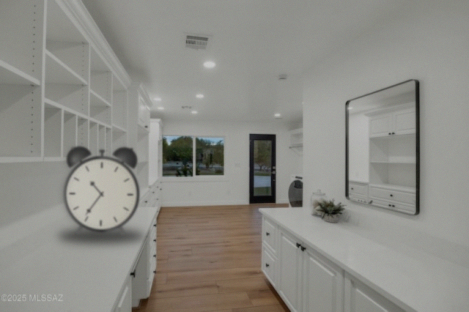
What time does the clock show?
10:36
